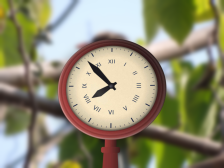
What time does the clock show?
7:53
